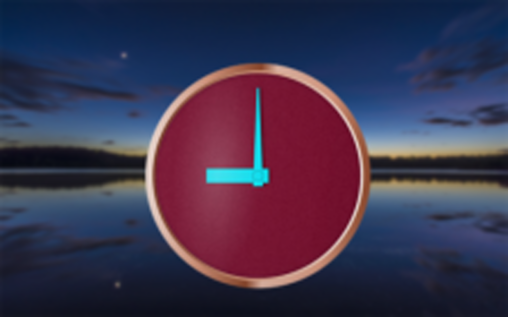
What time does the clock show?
9:00
